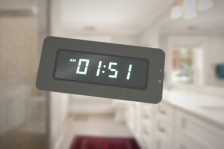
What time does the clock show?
1:51
